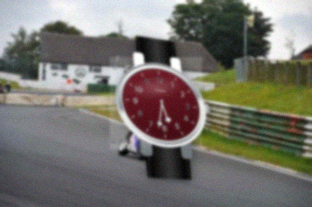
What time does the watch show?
5:32
